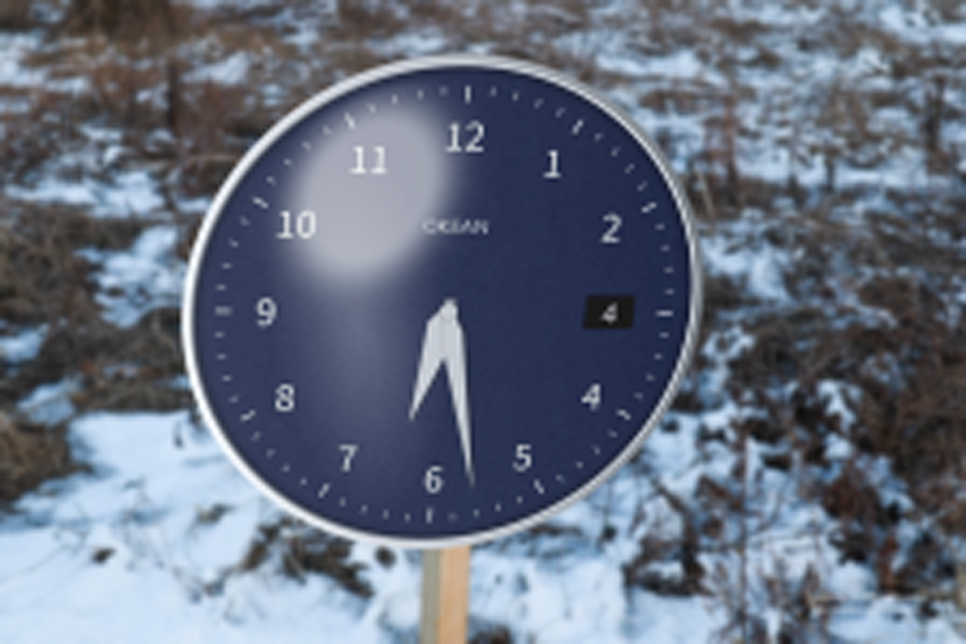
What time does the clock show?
6:28
